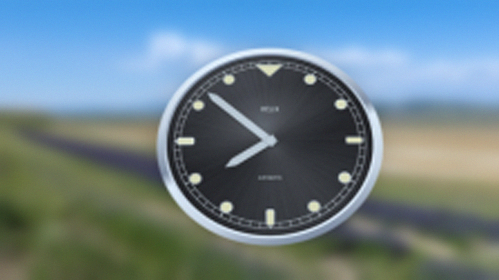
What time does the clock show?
7:52
